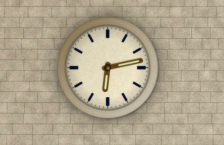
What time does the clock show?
6:13
